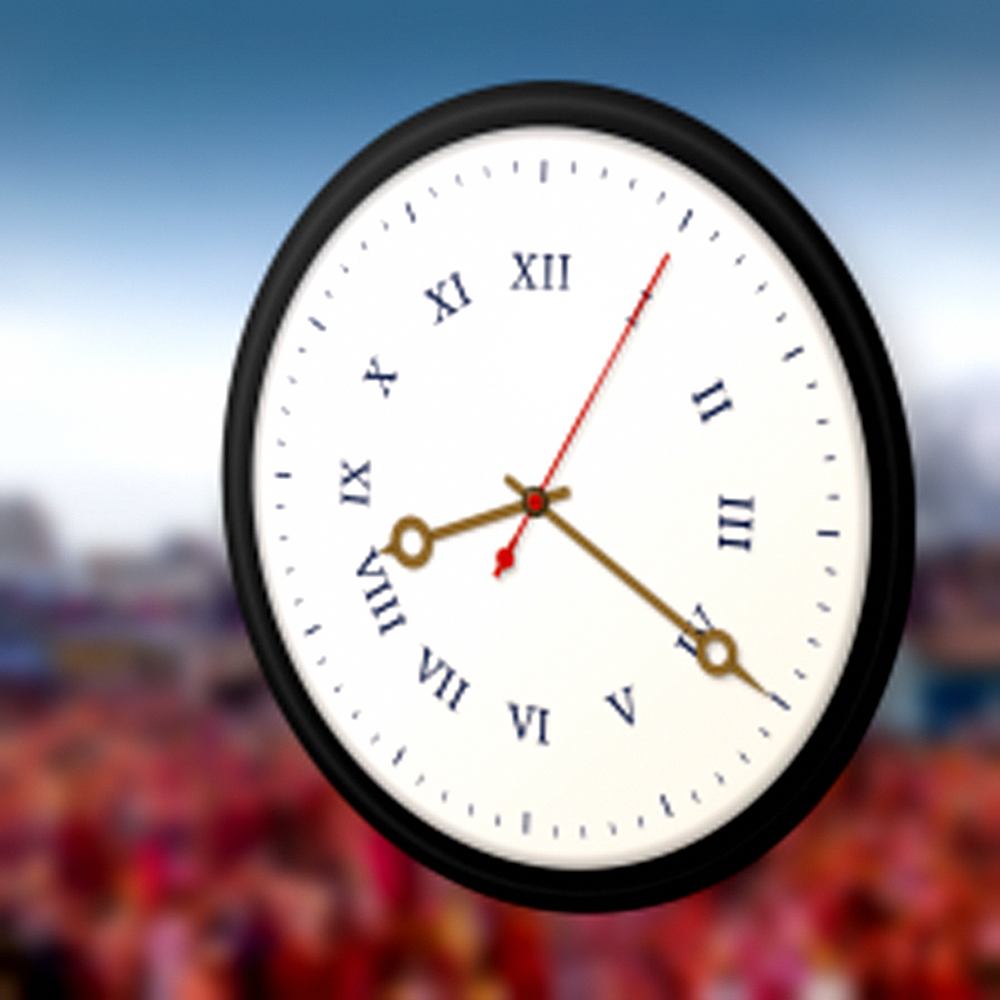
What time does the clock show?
8:20:05
